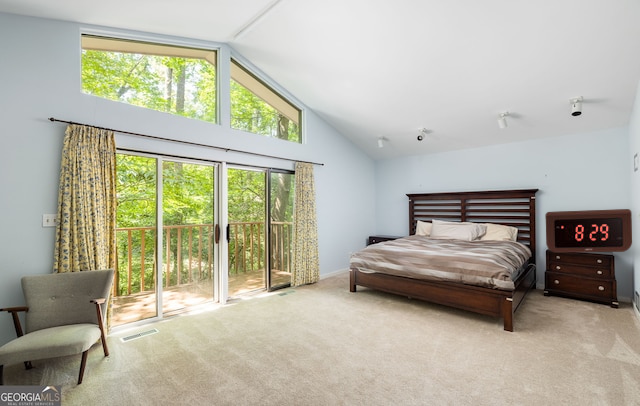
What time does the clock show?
8:29
